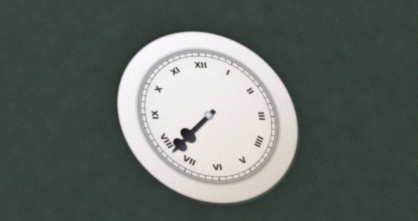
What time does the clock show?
7:38
